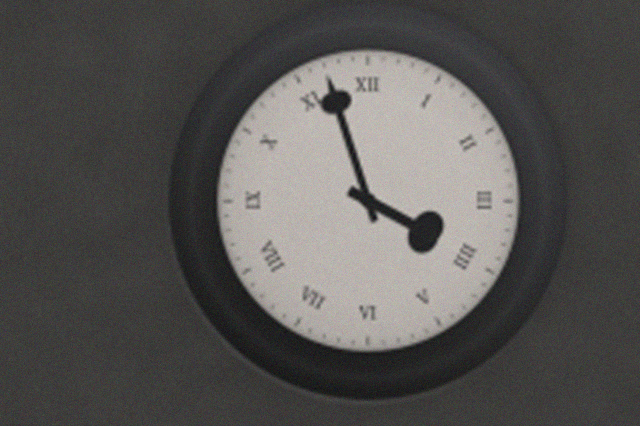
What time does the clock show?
3:57
